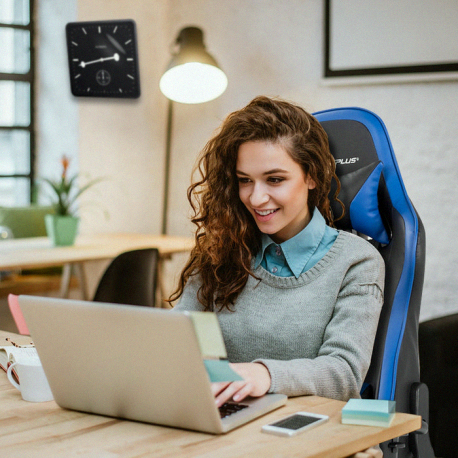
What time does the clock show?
2:43
